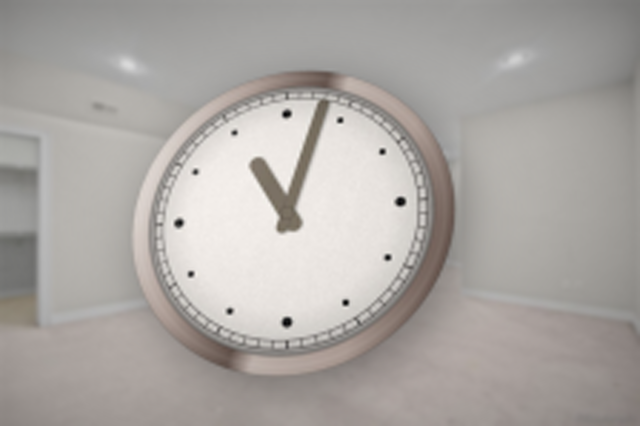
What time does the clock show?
11:03
